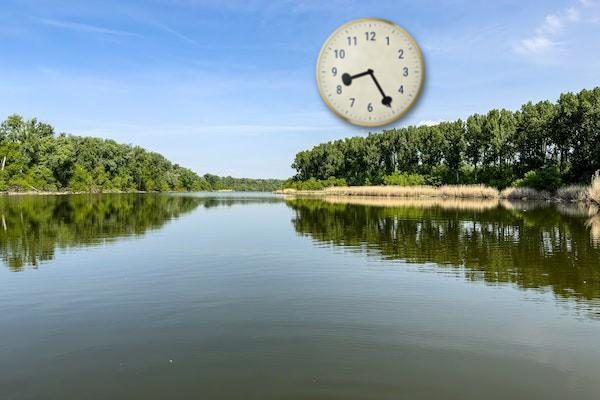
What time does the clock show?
8:25
